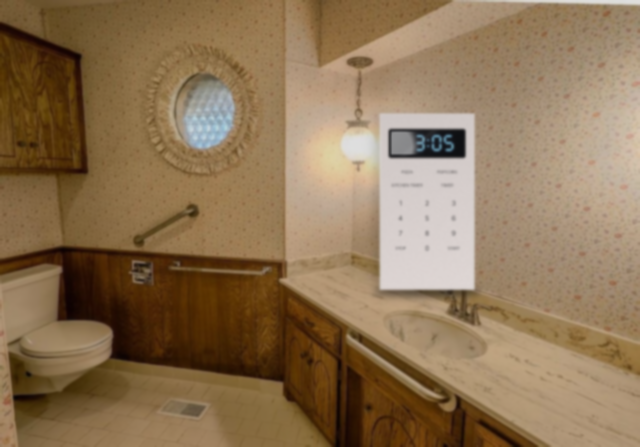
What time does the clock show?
3:05
